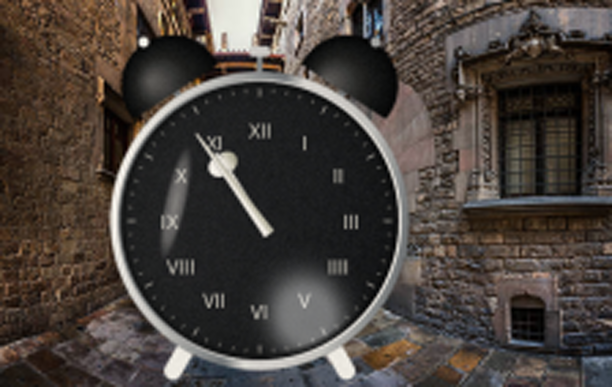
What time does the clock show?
10:54
